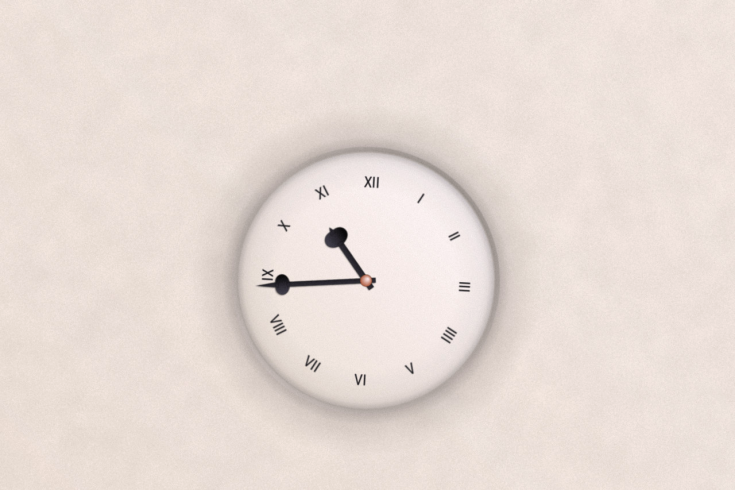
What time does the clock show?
10:44
